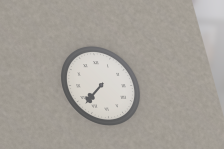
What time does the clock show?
7:38
